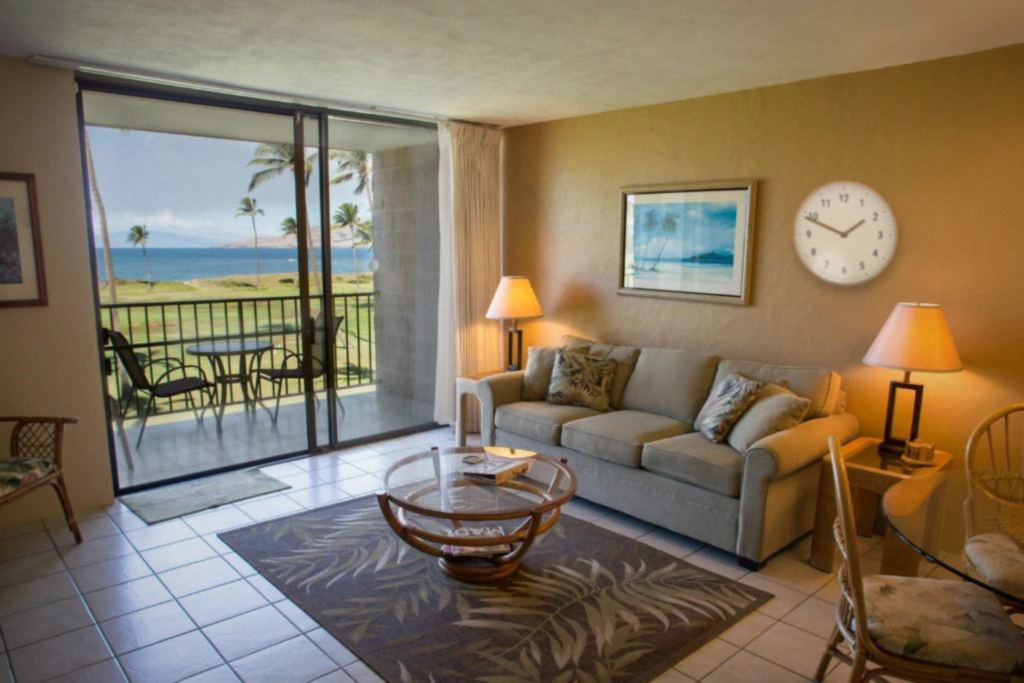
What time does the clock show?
1:49
